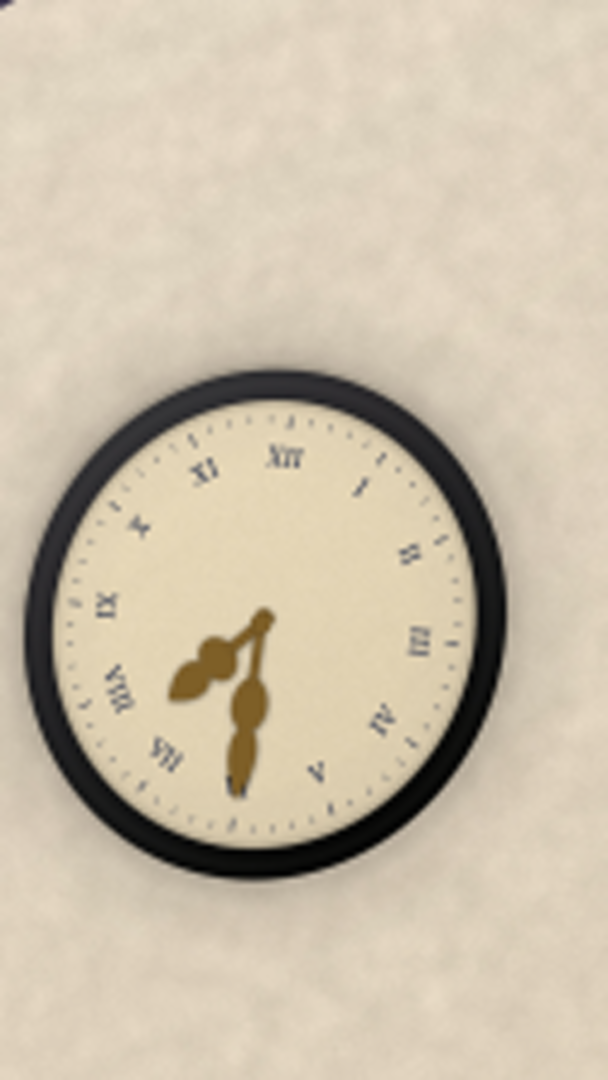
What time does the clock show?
7:30
